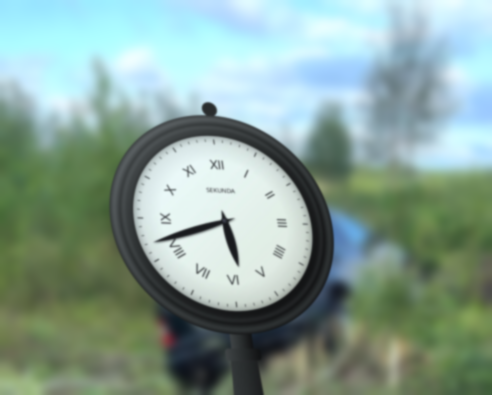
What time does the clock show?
5:42
